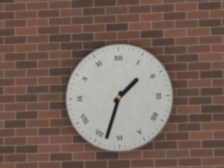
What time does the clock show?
1:33
